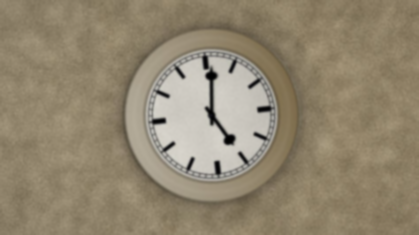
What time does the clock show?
5:01
